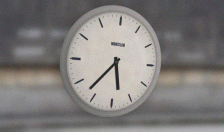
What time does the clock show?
5:37
